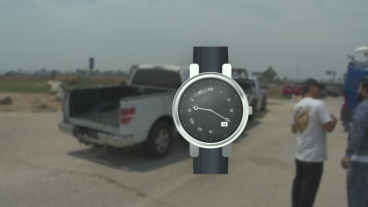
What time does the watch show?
9:20
